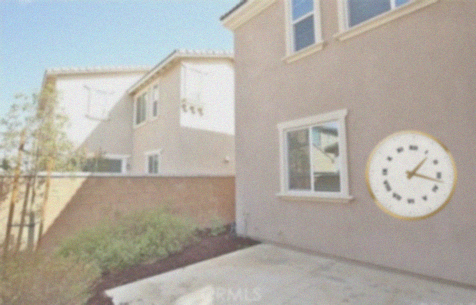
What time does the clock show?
1:17
